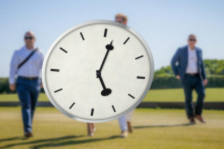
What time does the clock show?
5:02
